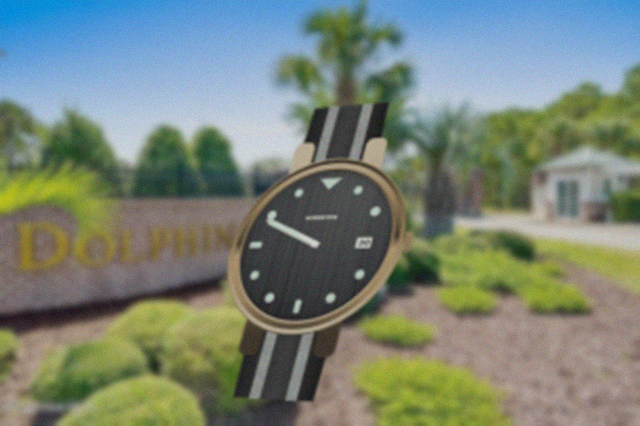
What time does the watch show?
9:49
